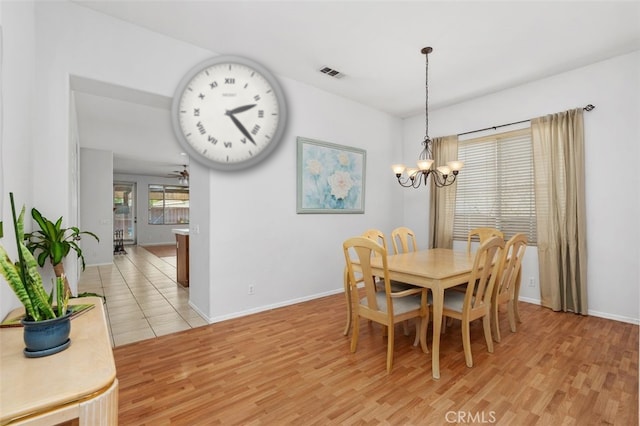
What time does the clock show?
2:23
